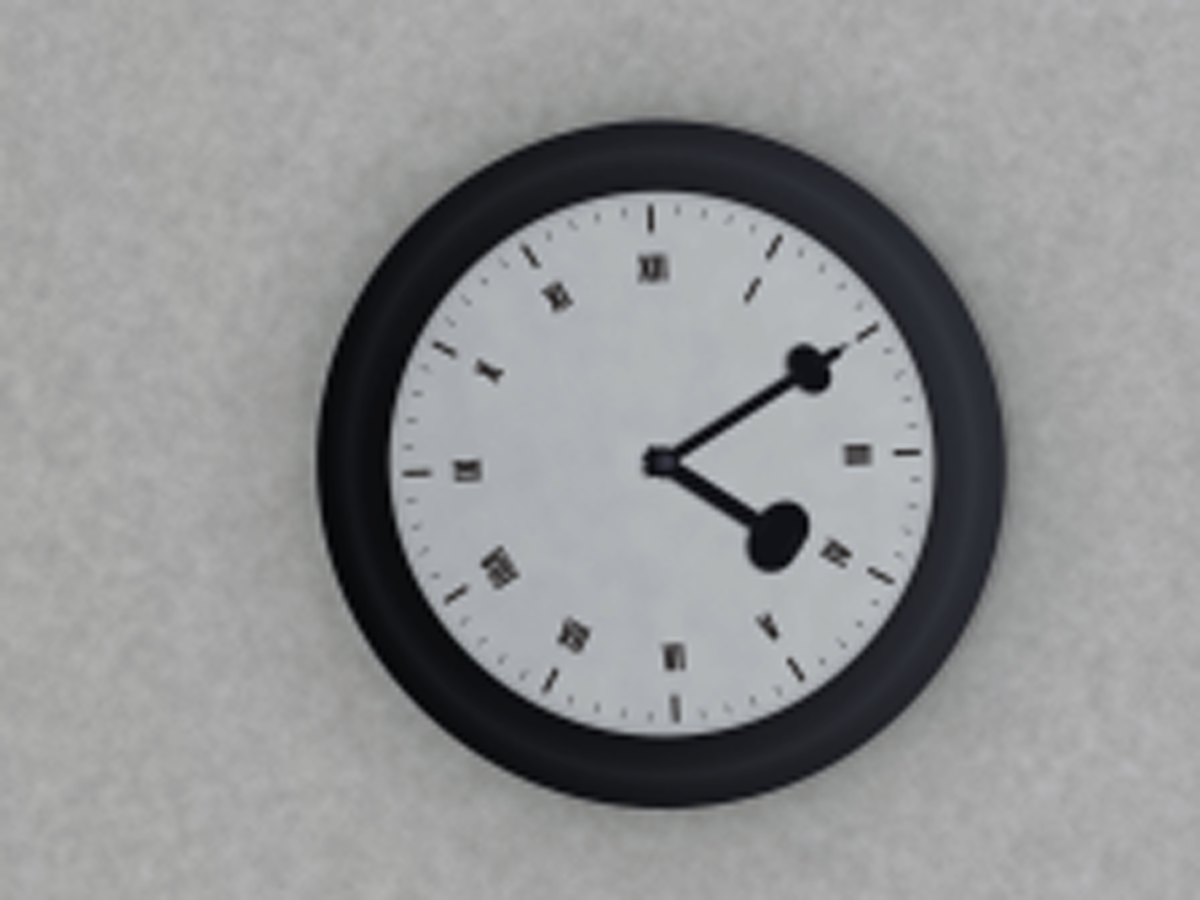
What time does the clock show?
4:10
